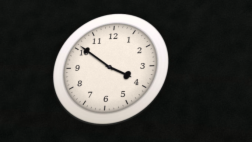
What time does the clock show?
3:51
